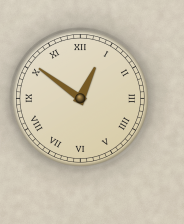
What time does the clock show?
12:51
